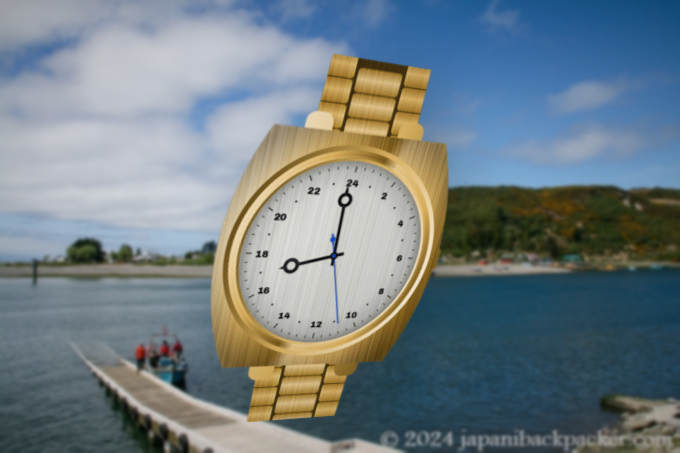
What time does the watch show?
16:59:27
